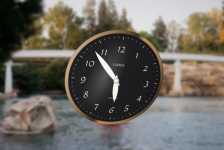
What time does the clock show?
5:53
